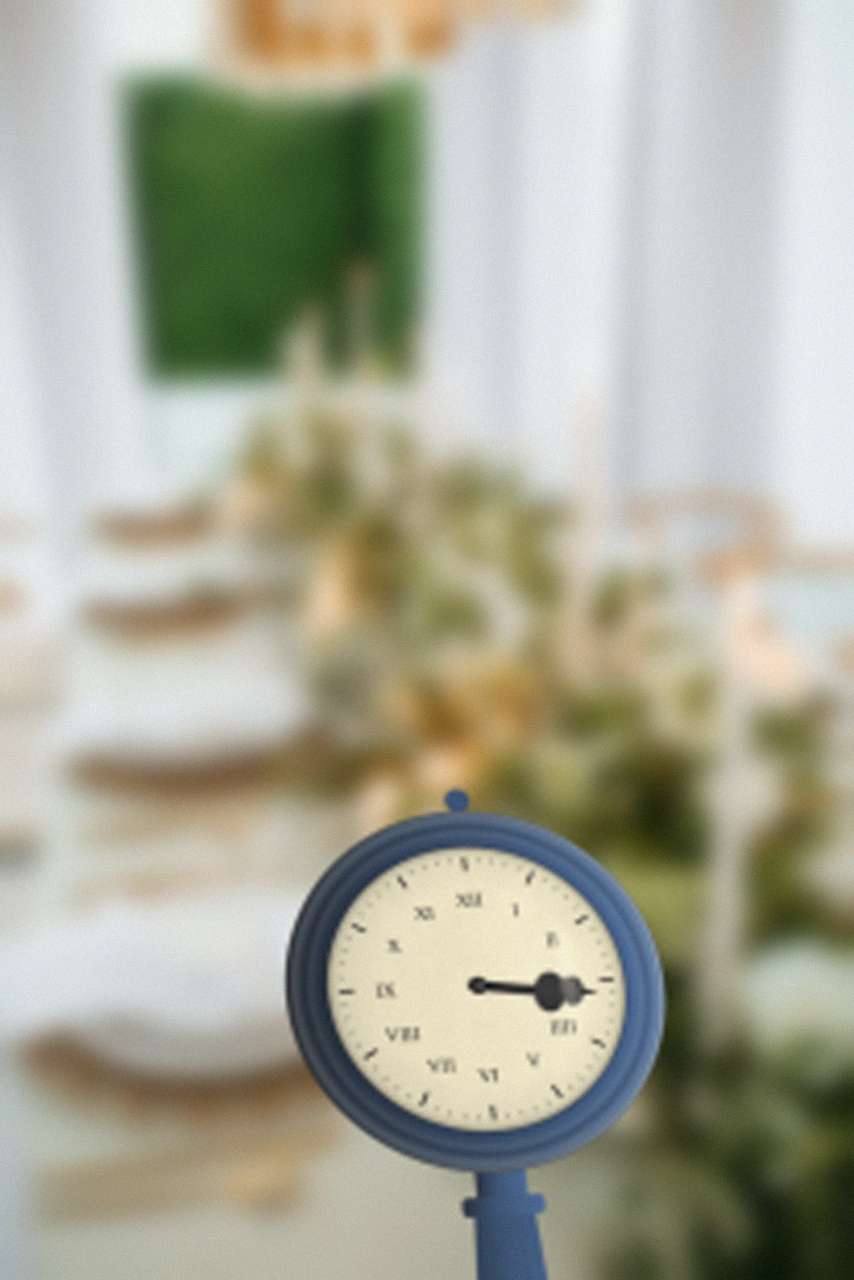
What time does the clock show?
3:16
